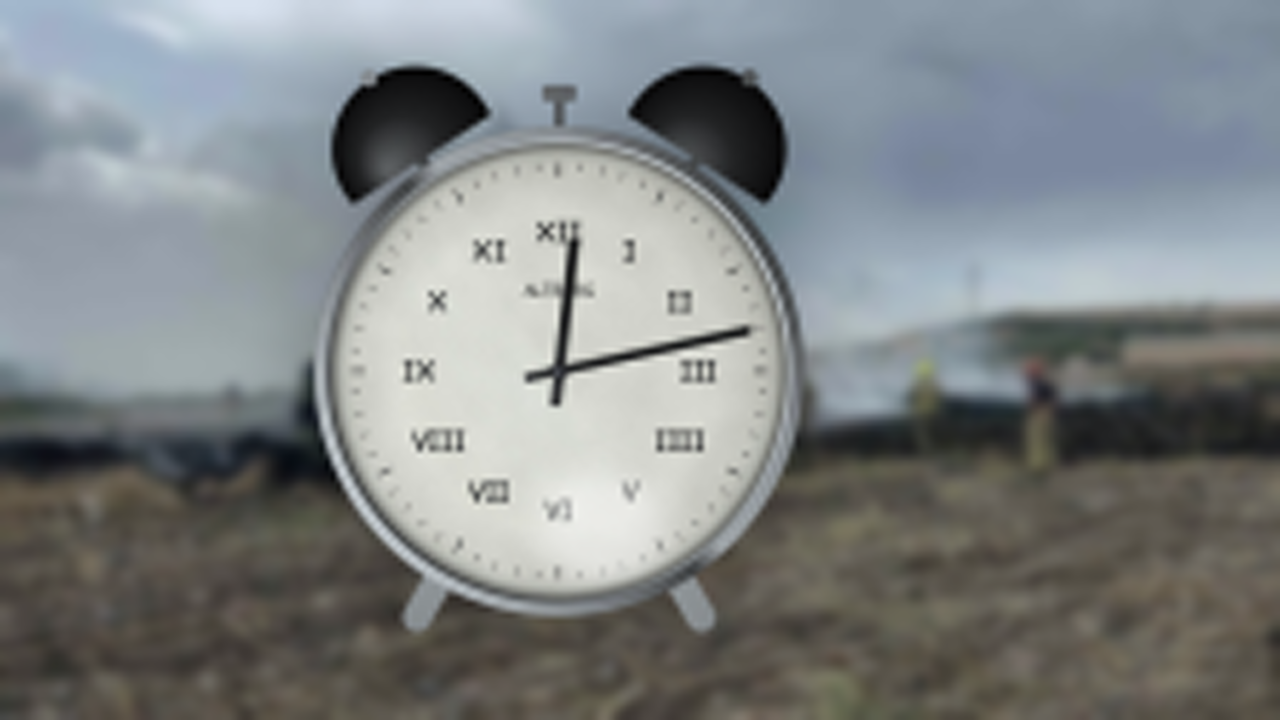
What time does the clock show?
12:13
